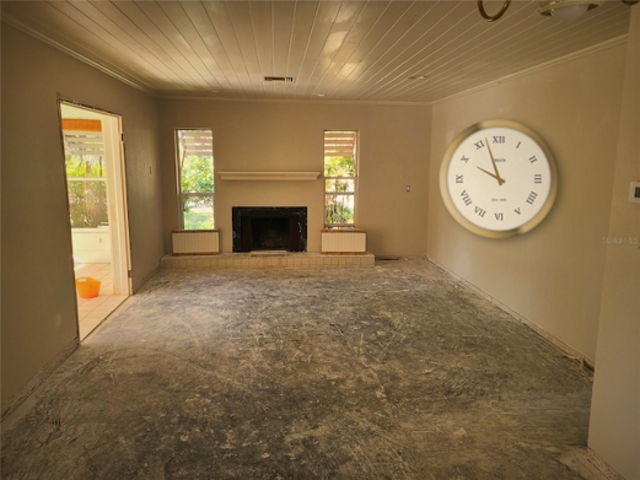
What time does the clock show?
9:57
